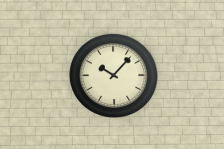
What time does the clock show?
10:07
